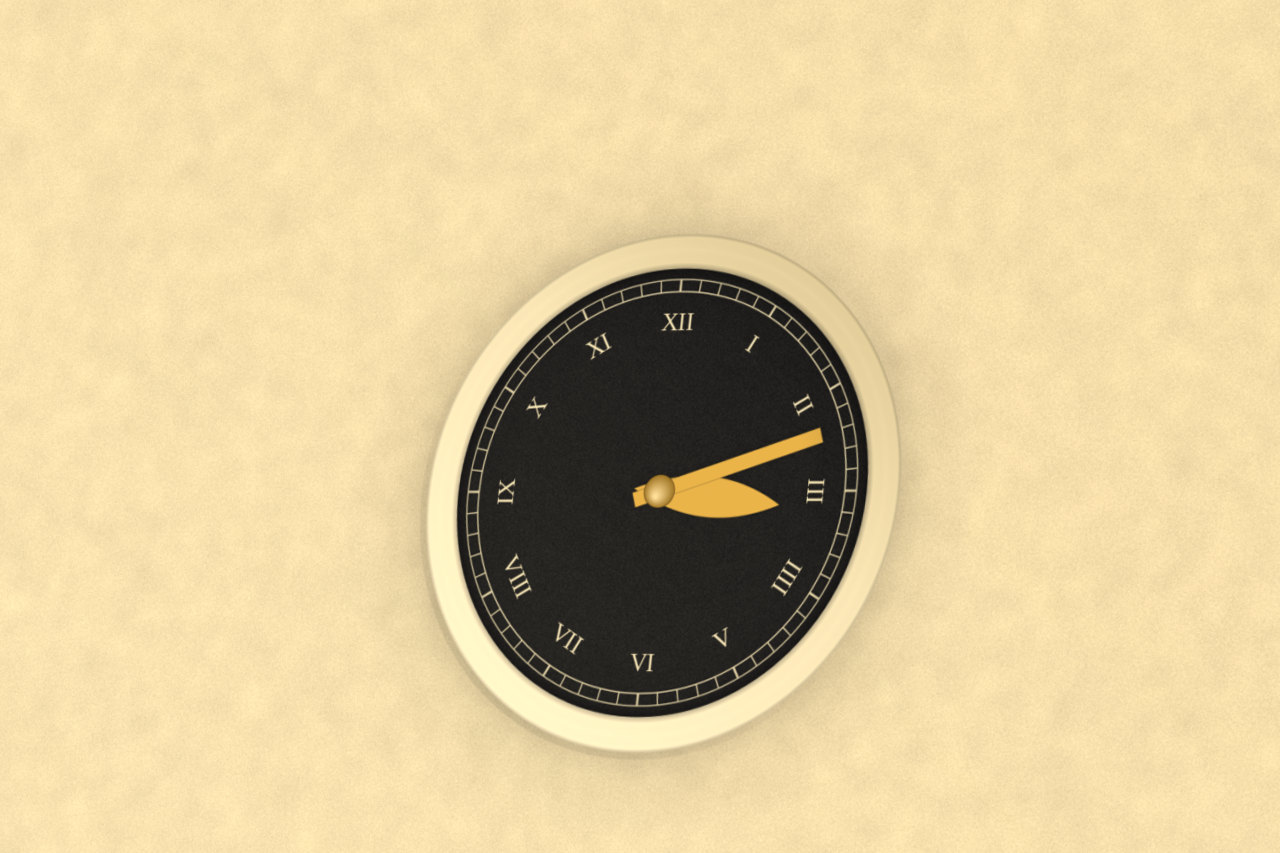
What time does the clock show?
3:12
